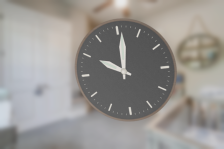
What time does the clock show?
10:01
